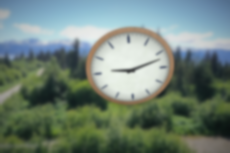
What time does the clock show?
9:12
